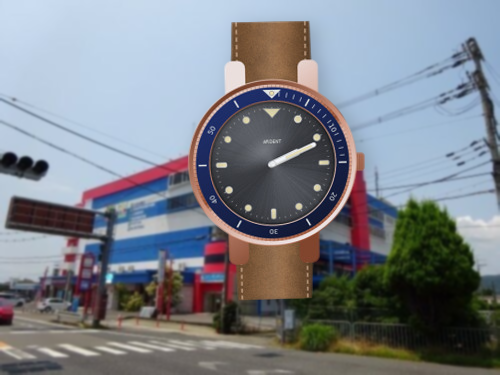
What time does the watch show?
2:11
